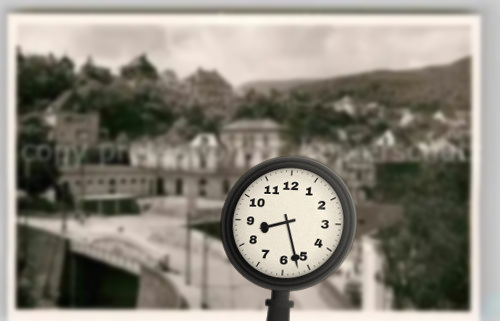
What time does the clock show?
8:27
